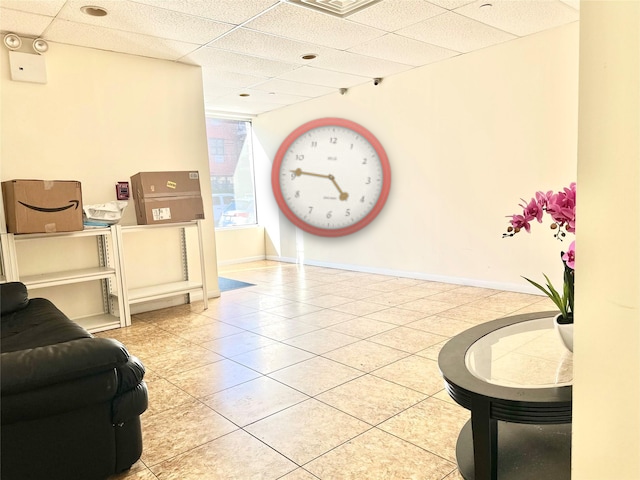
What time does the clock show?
4:46
